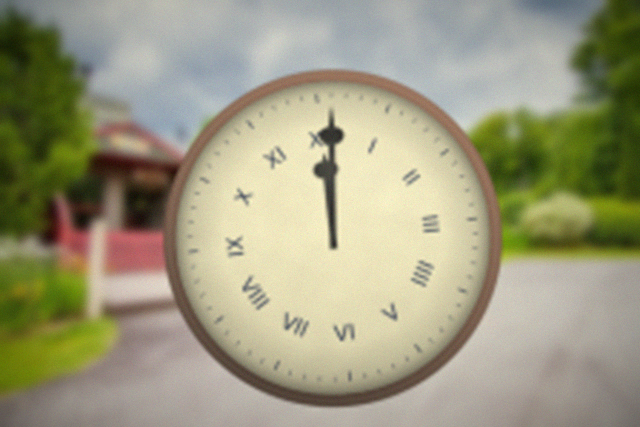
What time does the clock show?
12:01
